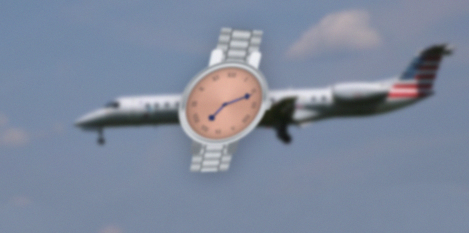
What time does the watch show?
7:11
